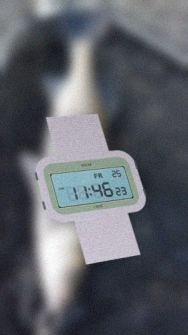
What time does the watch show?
11:46:23
